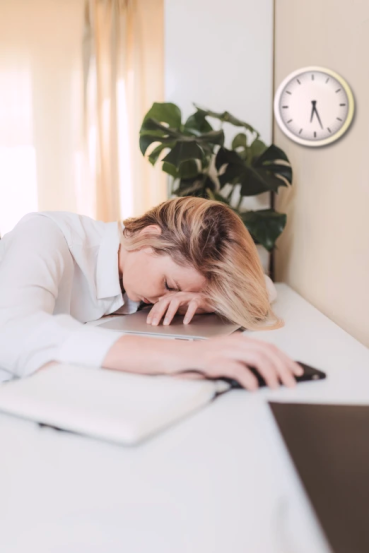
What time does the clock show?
6:27
